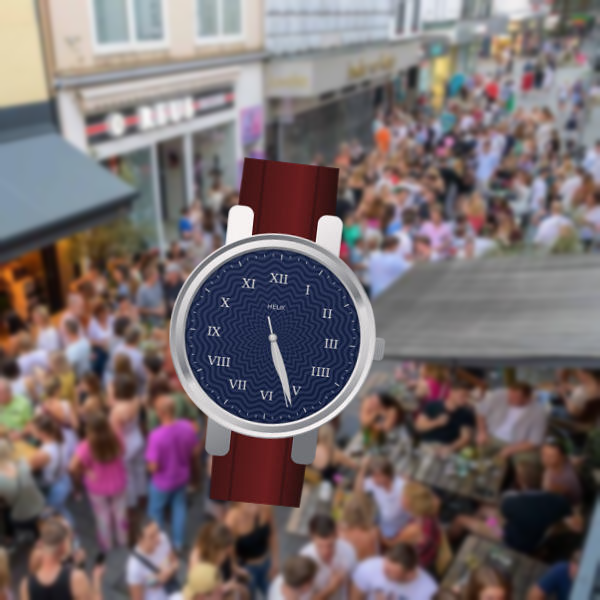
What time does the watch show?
5:26:27
